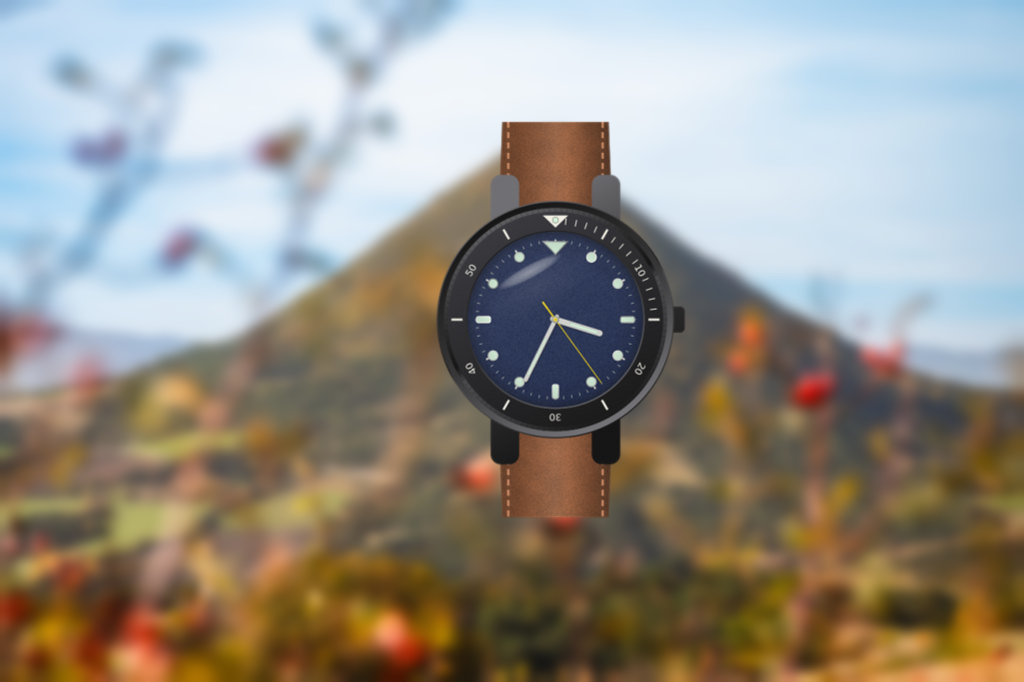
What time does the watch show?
3:34:24
